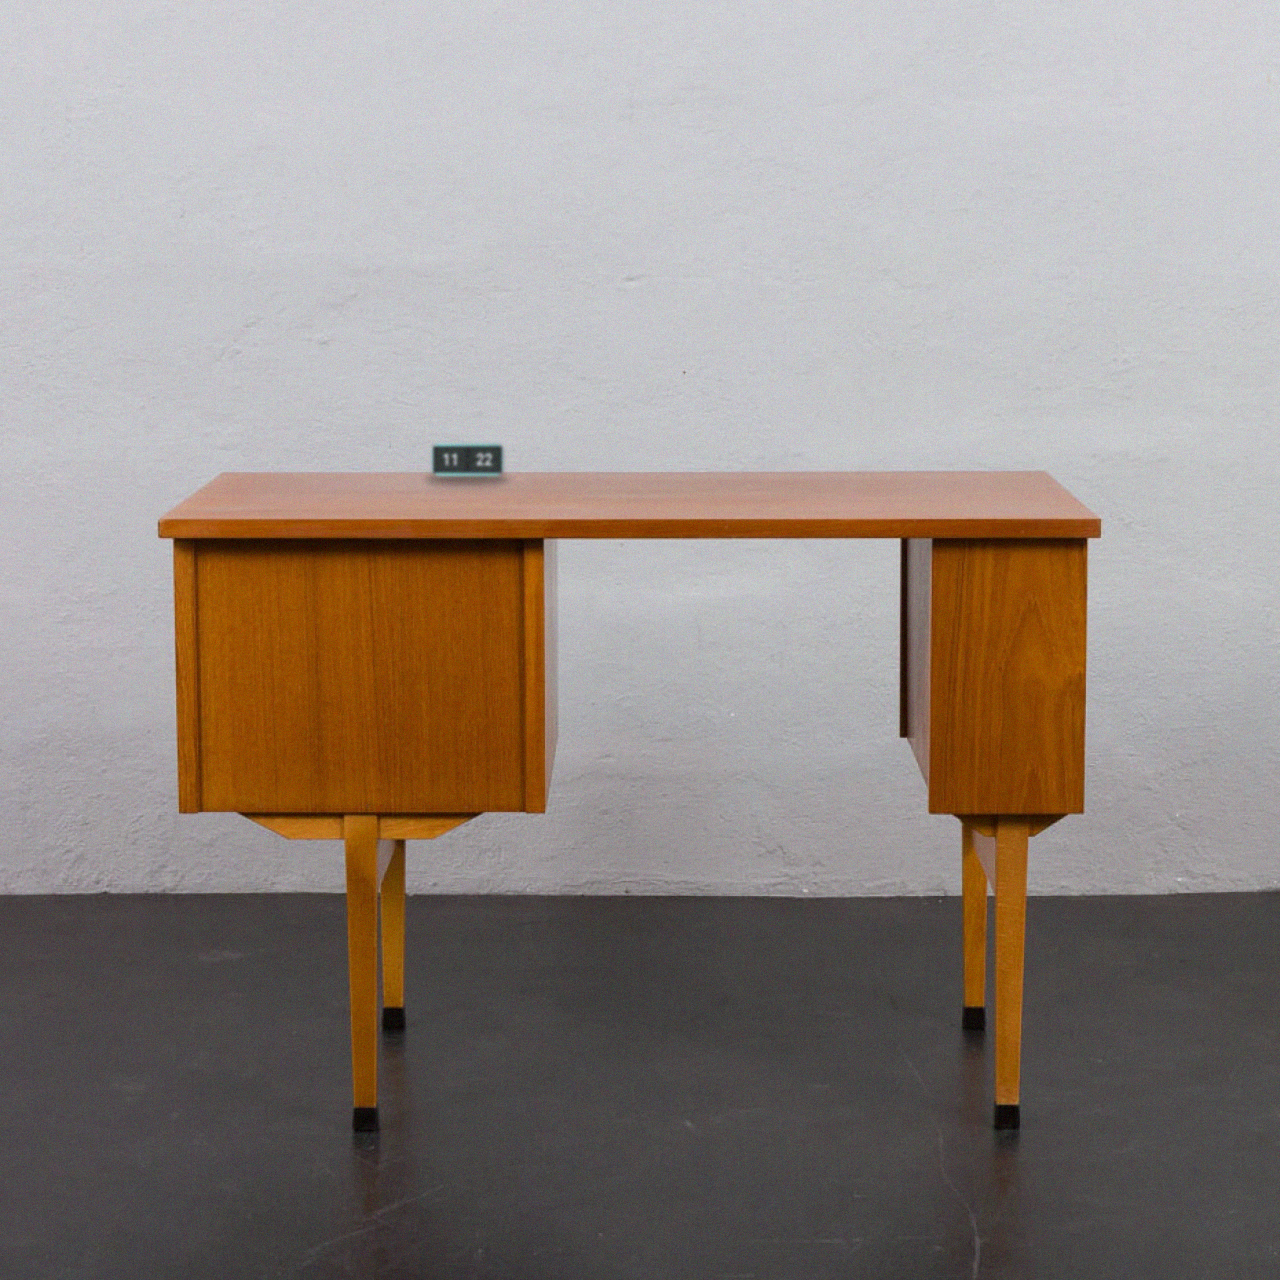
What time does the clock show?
11:22
